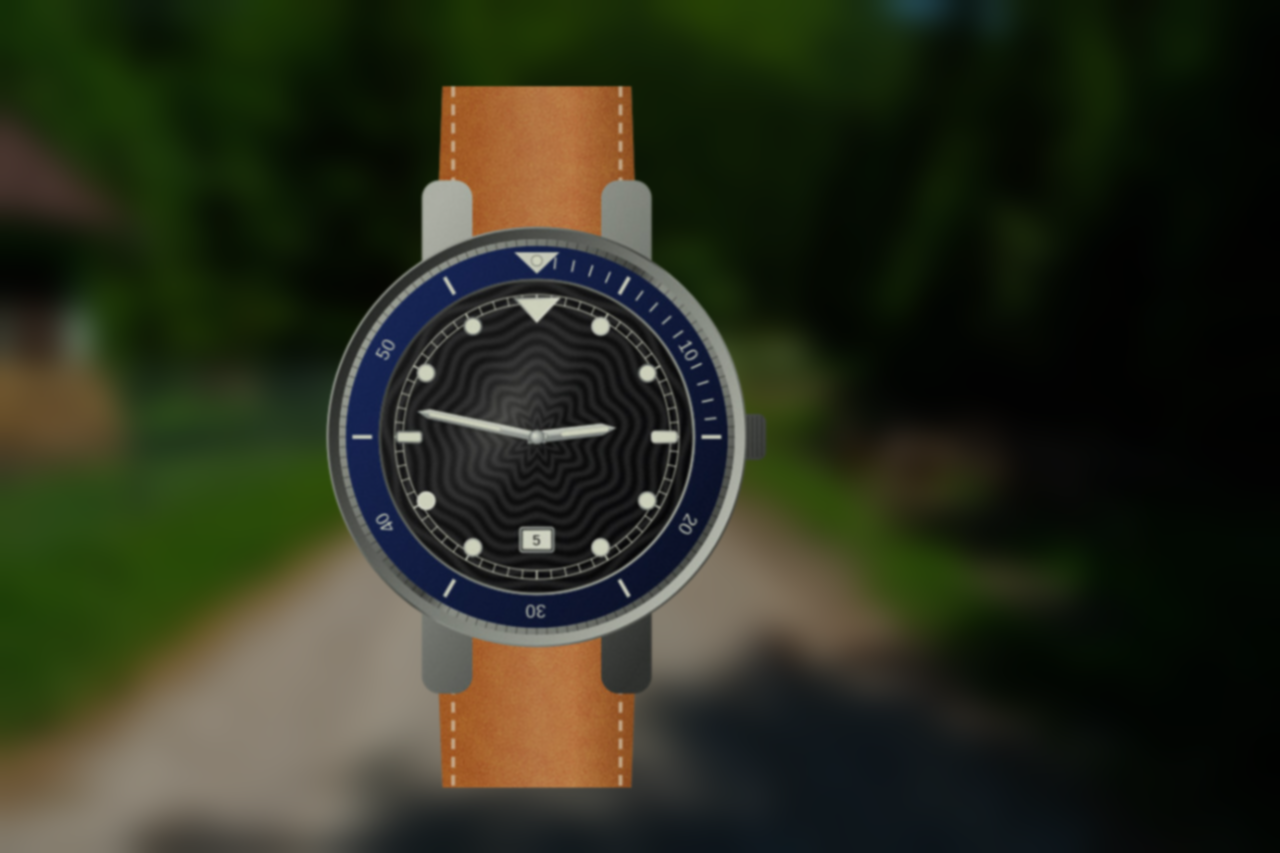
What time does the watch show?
2:47
